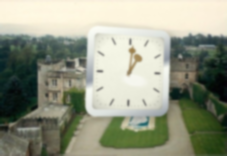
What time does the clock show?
1:01
